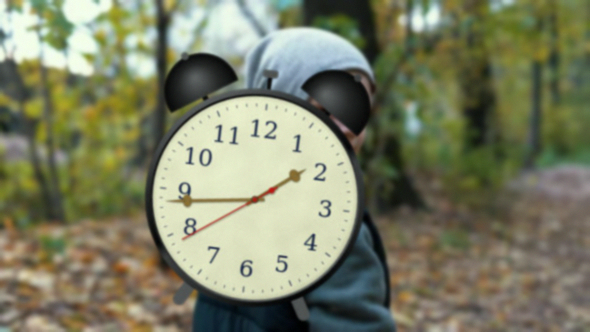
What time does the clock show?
1:43:39
